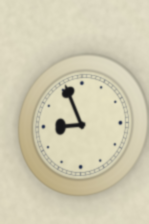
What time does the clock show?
8:56
